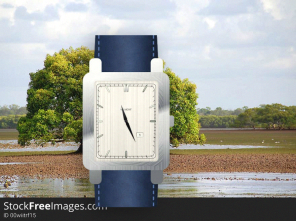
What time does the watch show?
11:26
